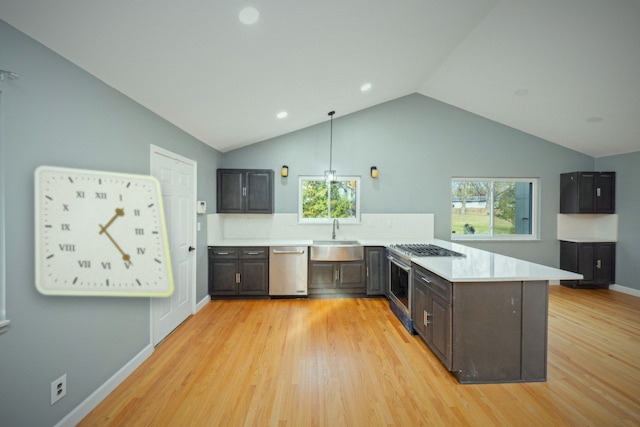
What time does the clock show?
1:24
